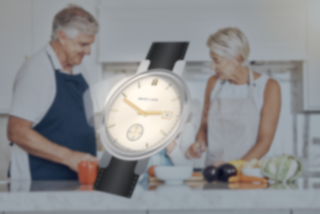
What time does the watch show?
2:49
